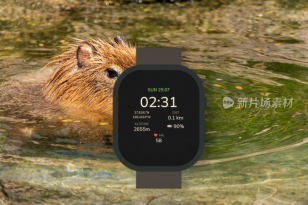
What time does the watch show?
2:31
